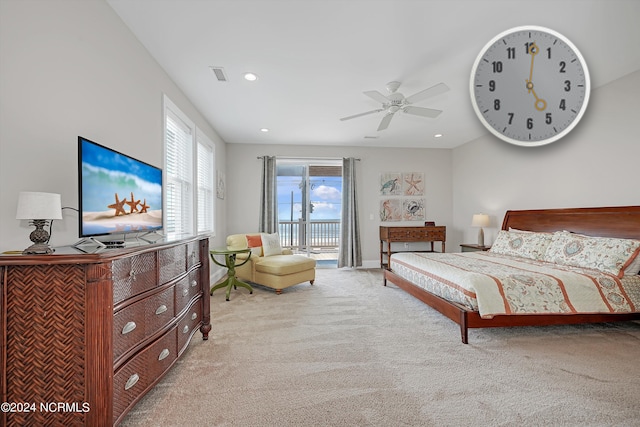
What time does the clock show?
5:01
